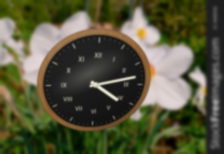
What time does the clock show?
4:13
